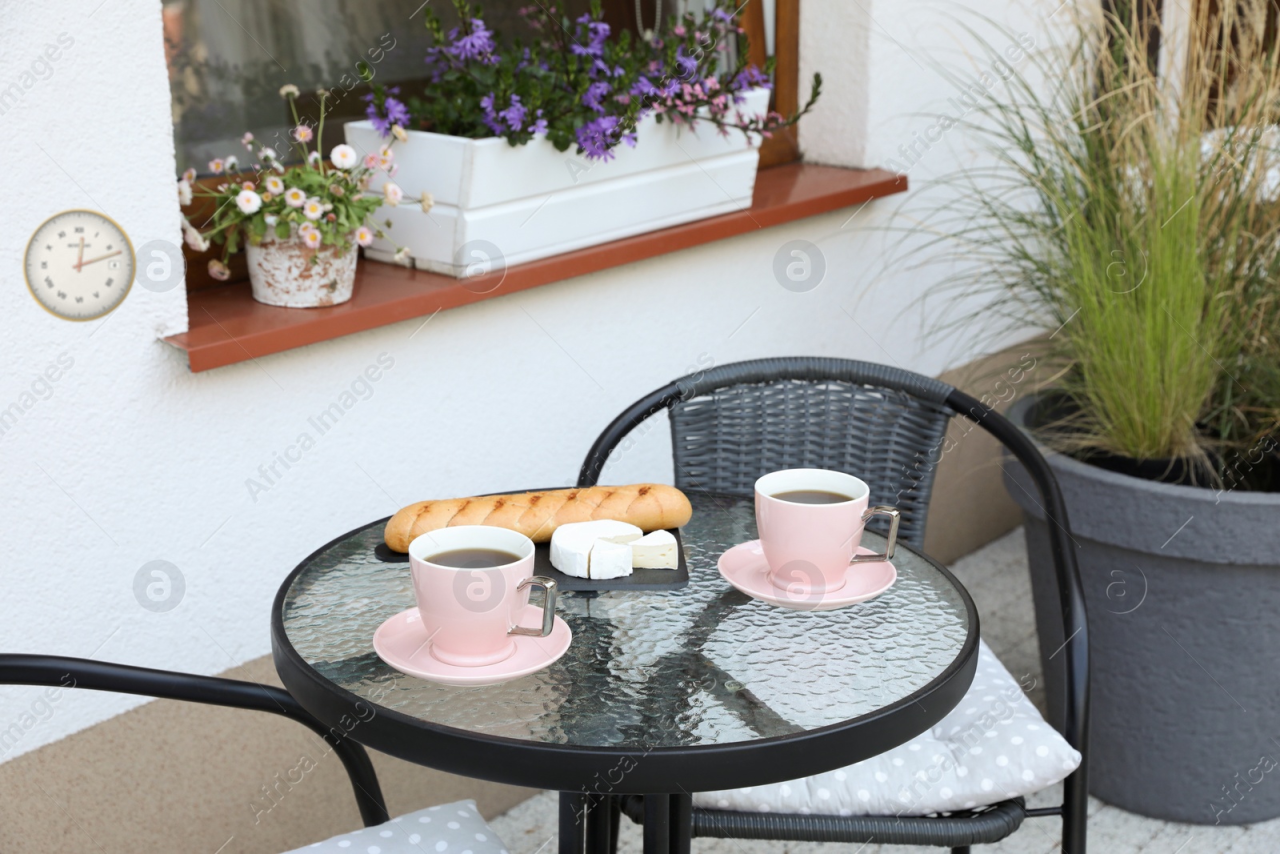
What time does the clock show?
12:12
